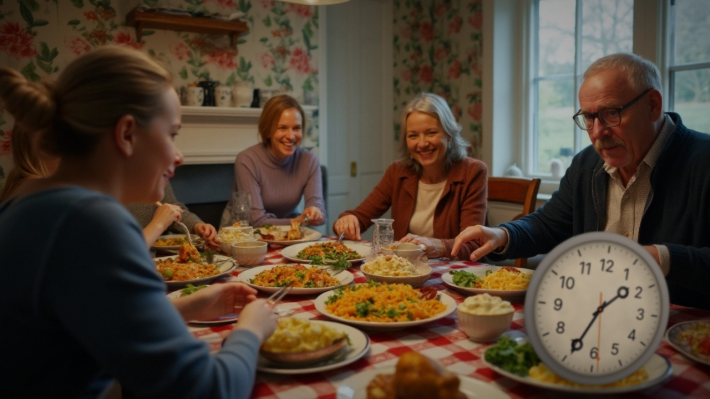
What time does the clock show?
1:34:29
